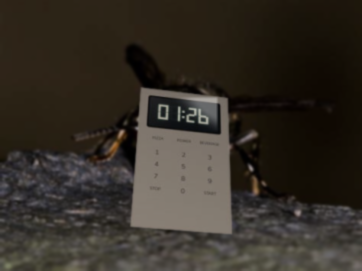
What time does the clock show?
1:26
